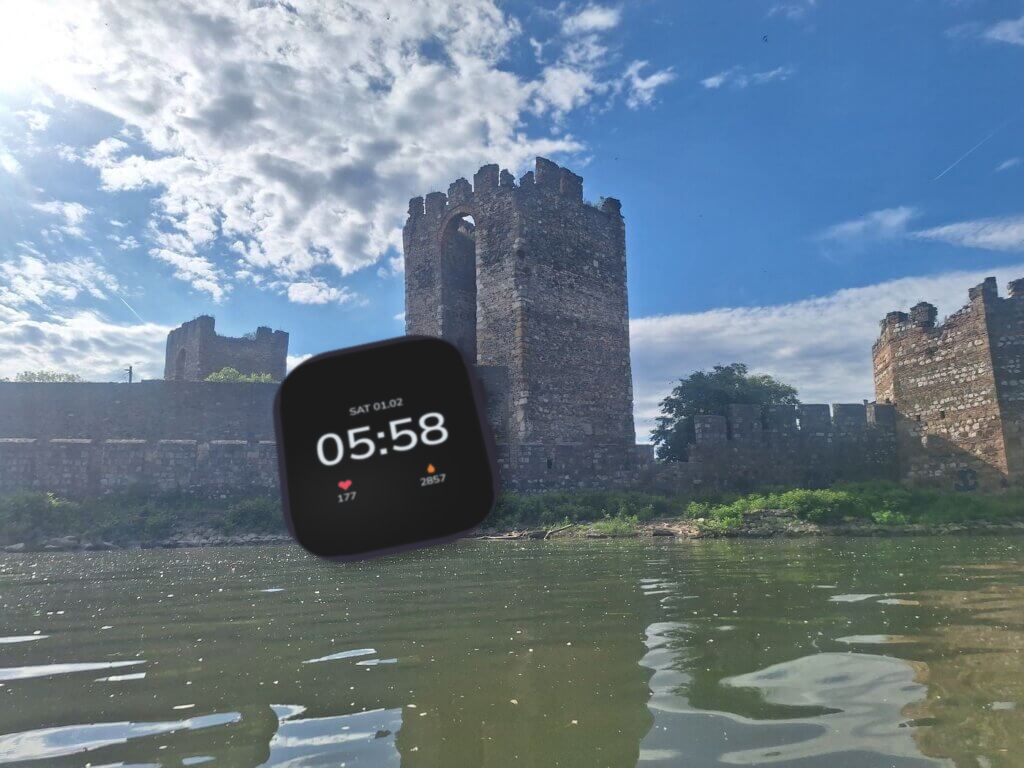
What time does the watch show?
5:58
